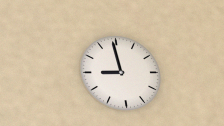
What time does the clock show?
8:59
